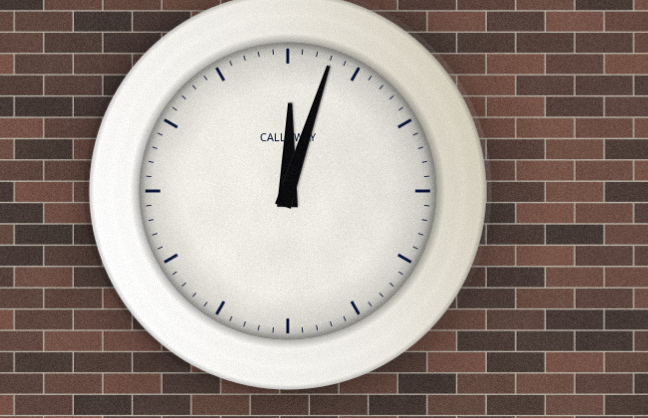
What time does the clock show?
12:03
